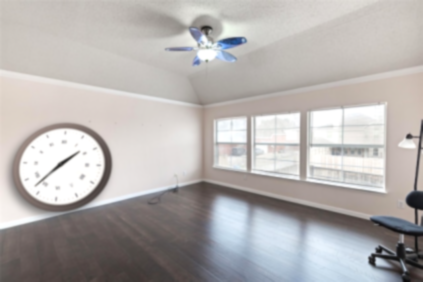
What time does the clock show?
1:37
